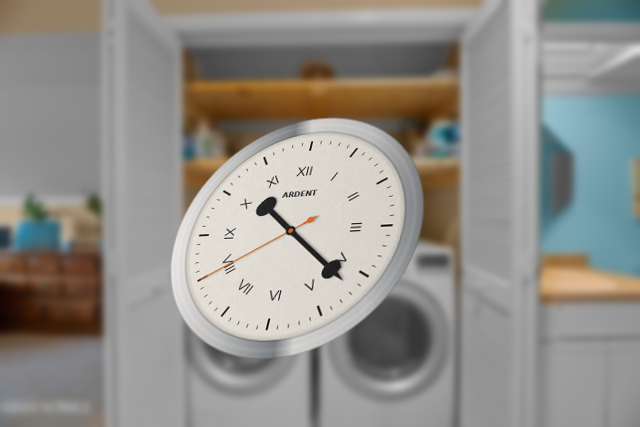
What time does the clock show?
10:21:40
